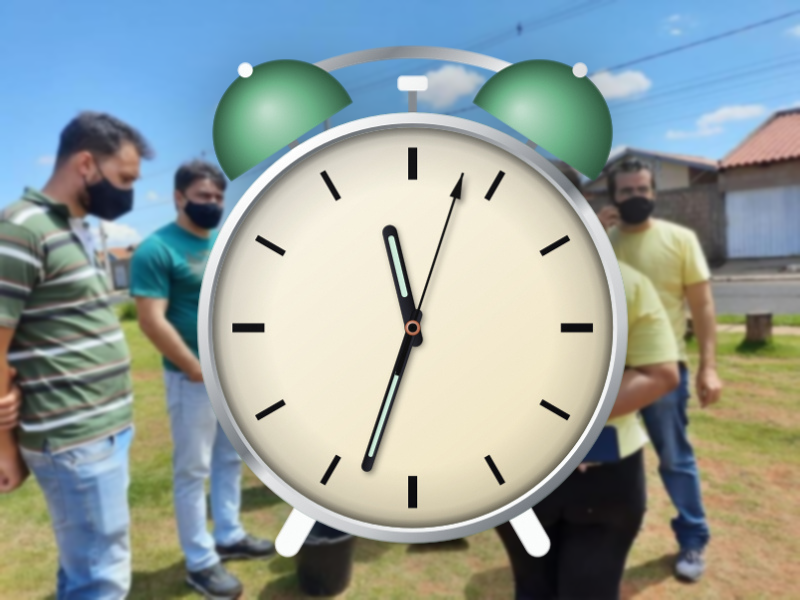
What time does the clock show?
11:33:03
